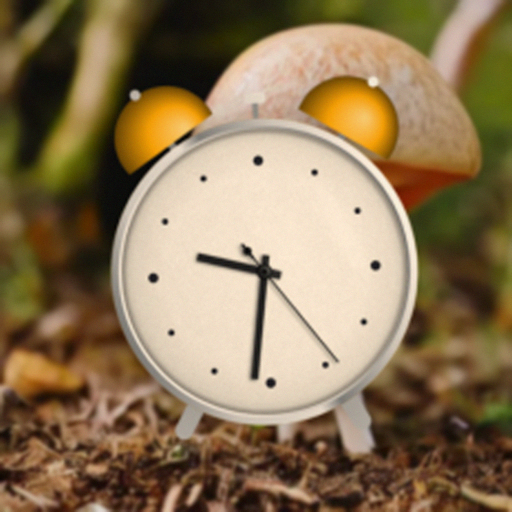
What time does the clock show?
9:31:24
